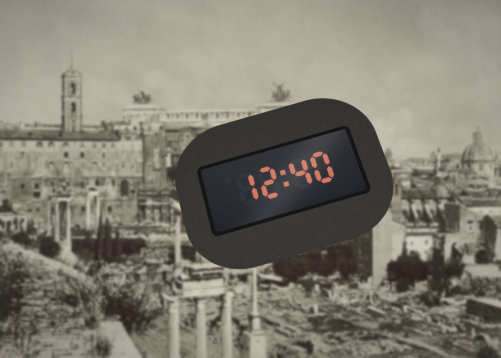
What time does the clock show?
12:40
